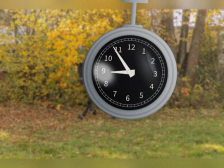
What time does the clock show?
8:54
